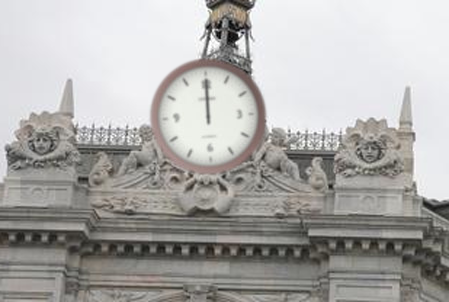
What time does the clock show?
12:00
